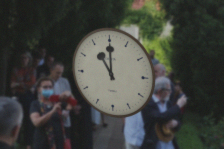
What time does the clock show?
11:00
